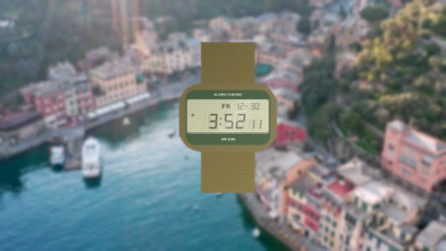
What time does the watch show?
3:52:11
